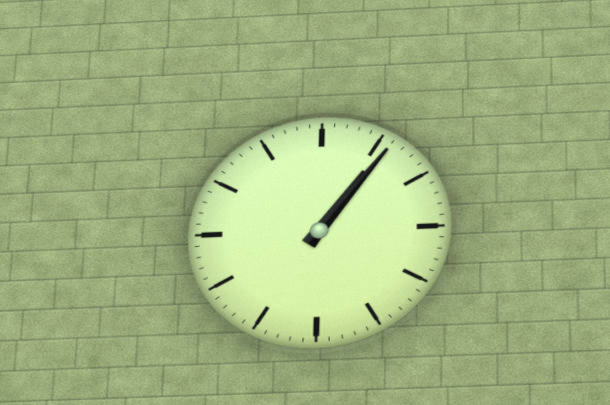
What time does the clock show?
1:06
